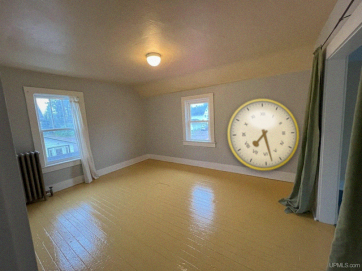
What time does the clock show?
7:28
